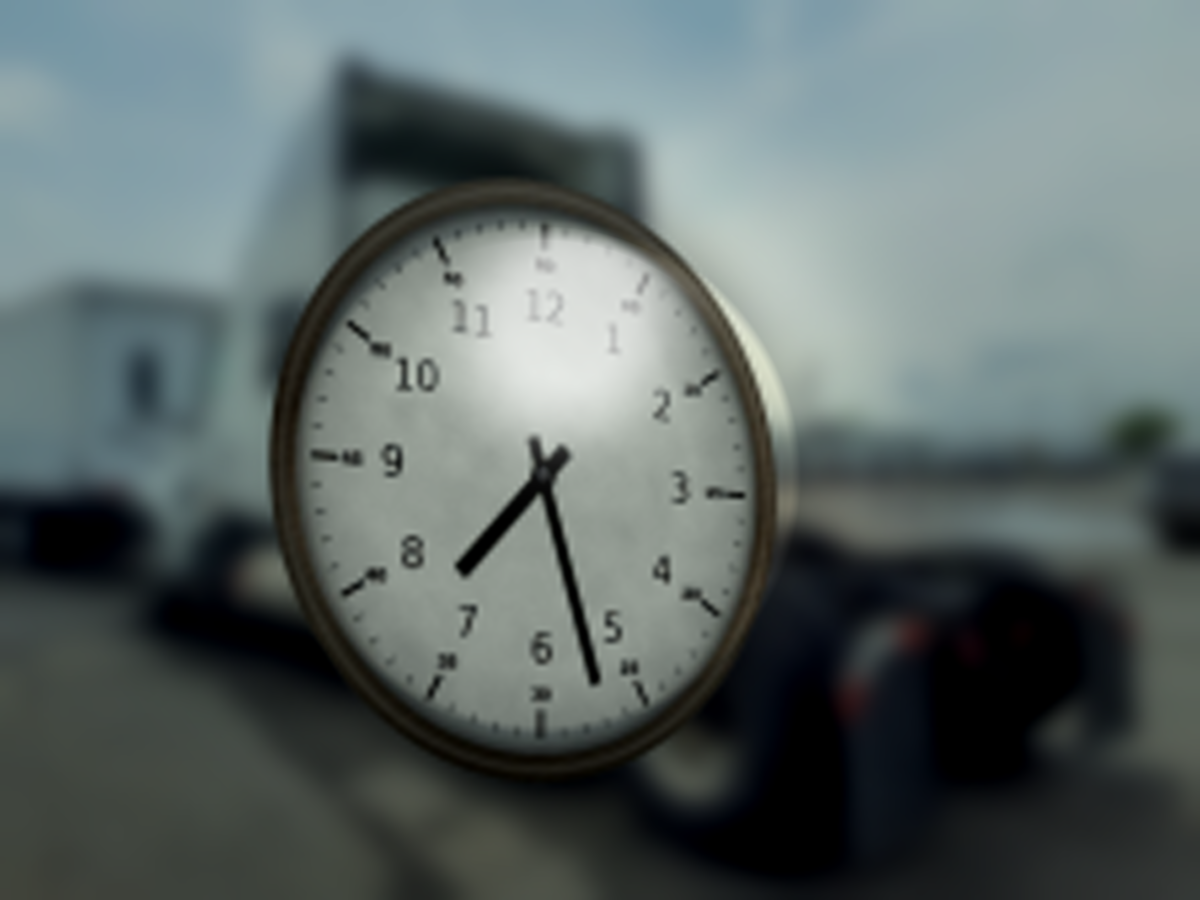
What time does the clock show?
7:27
